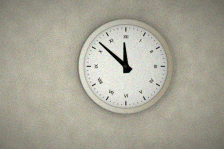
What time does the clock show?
11:52
